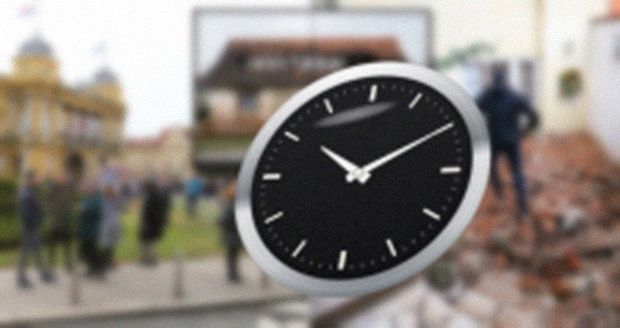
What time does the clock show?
10:10
